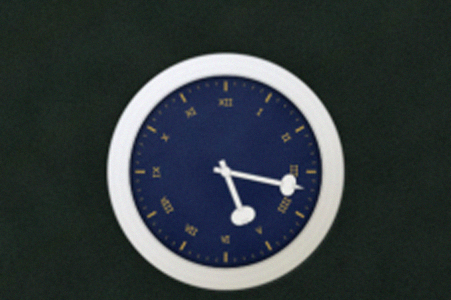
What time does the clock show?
5:17
